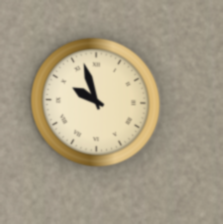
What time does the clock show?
9:57
